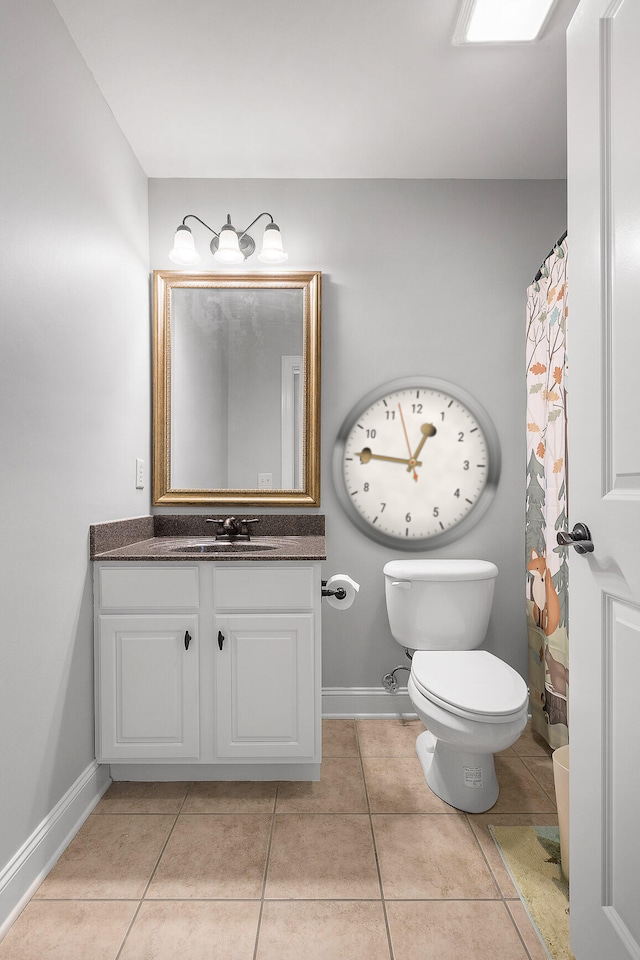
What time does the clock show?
12:45:57
